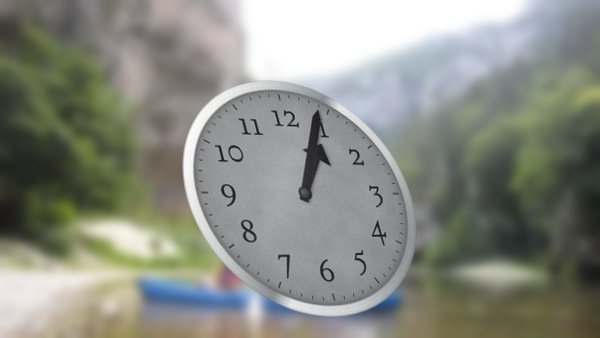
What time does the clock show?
1:04
